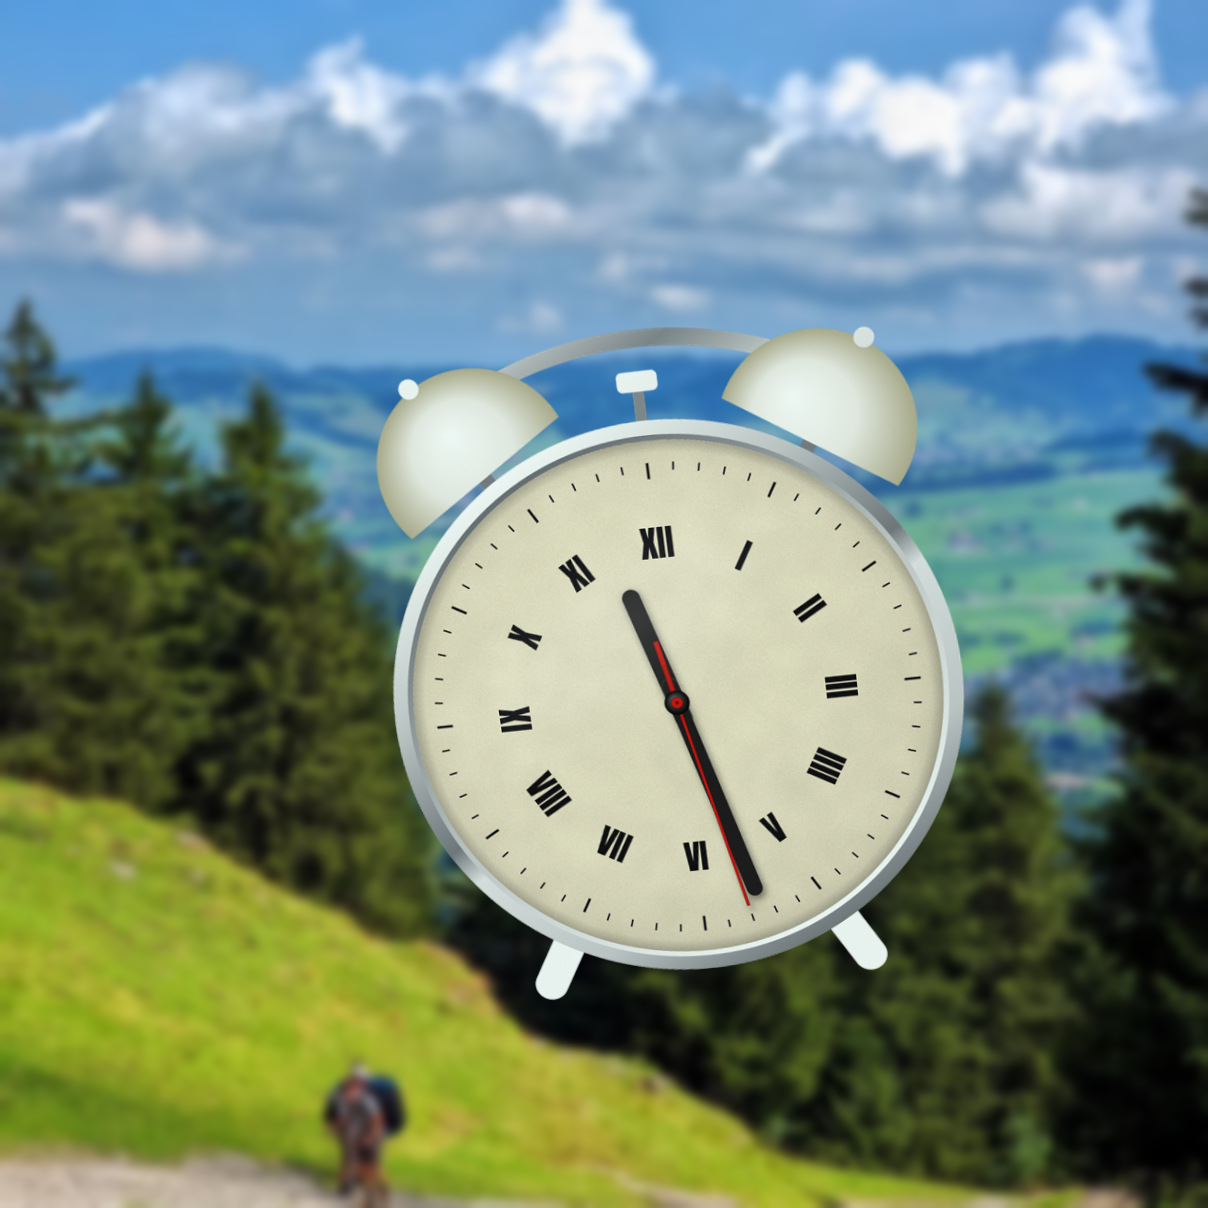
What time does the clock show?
11:27:28
